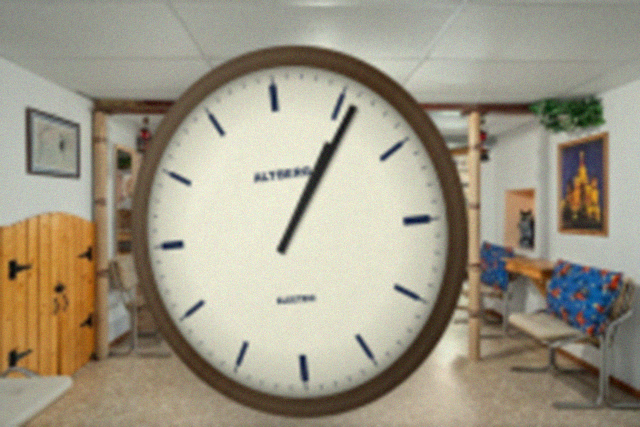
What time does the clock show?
1:06
